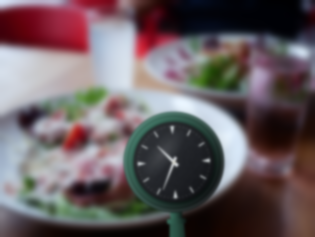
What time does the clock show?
10:34
